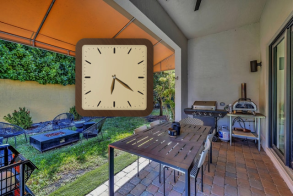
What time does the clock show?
6:21
